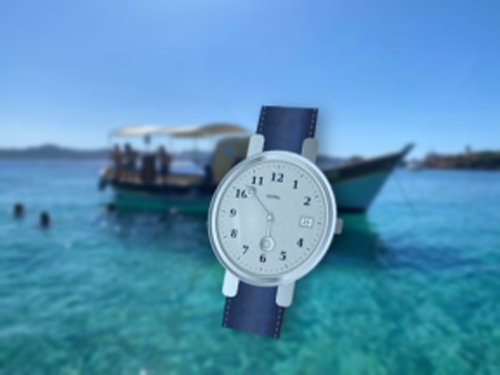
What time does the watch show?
5:52
